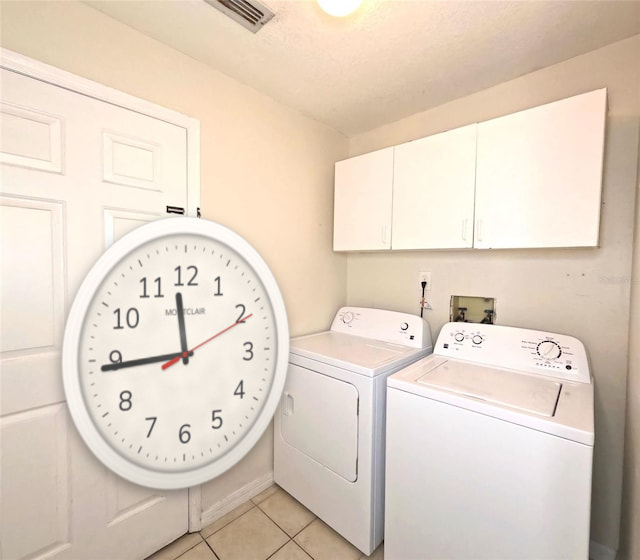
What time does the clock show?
11:44:11
